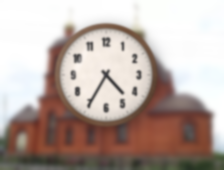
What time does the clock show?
4:35
